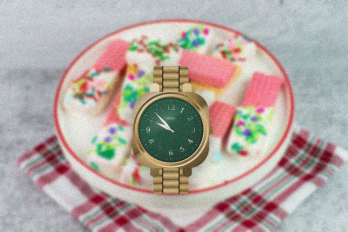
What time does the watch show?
9:53
